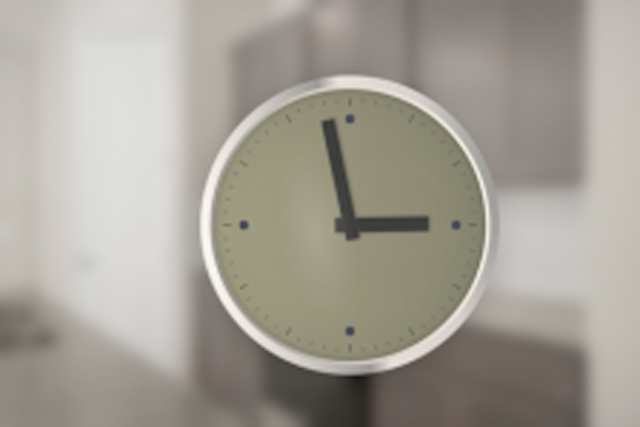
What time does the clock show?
2:58
